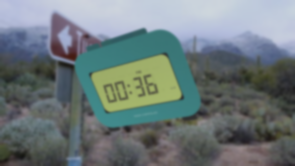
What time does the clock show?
0:36
